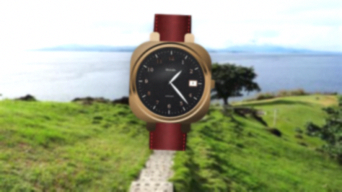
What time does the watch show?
1:23
